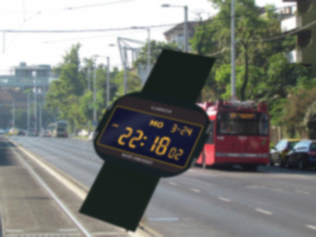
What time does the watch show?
22:18
